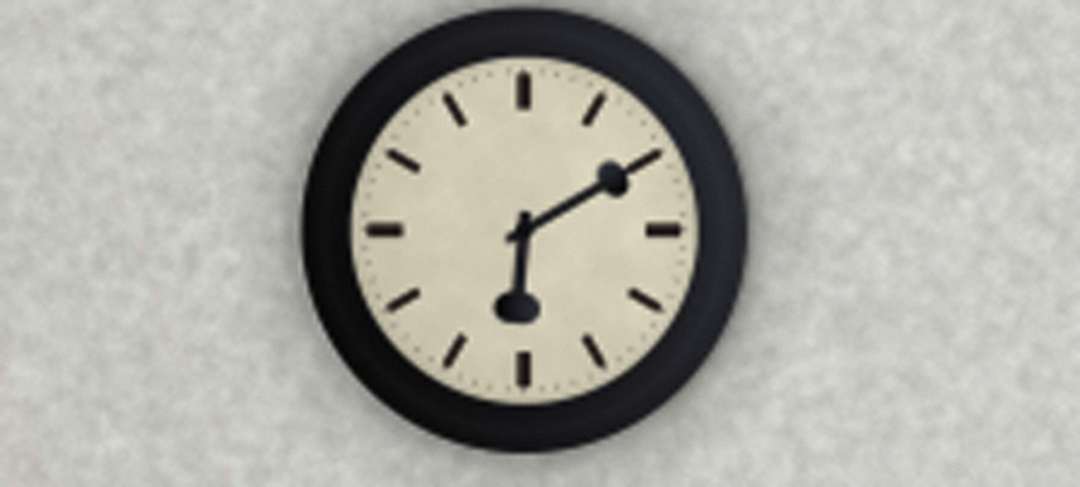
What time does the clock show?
6:10
